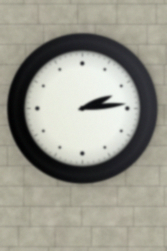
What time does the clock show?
2:14
